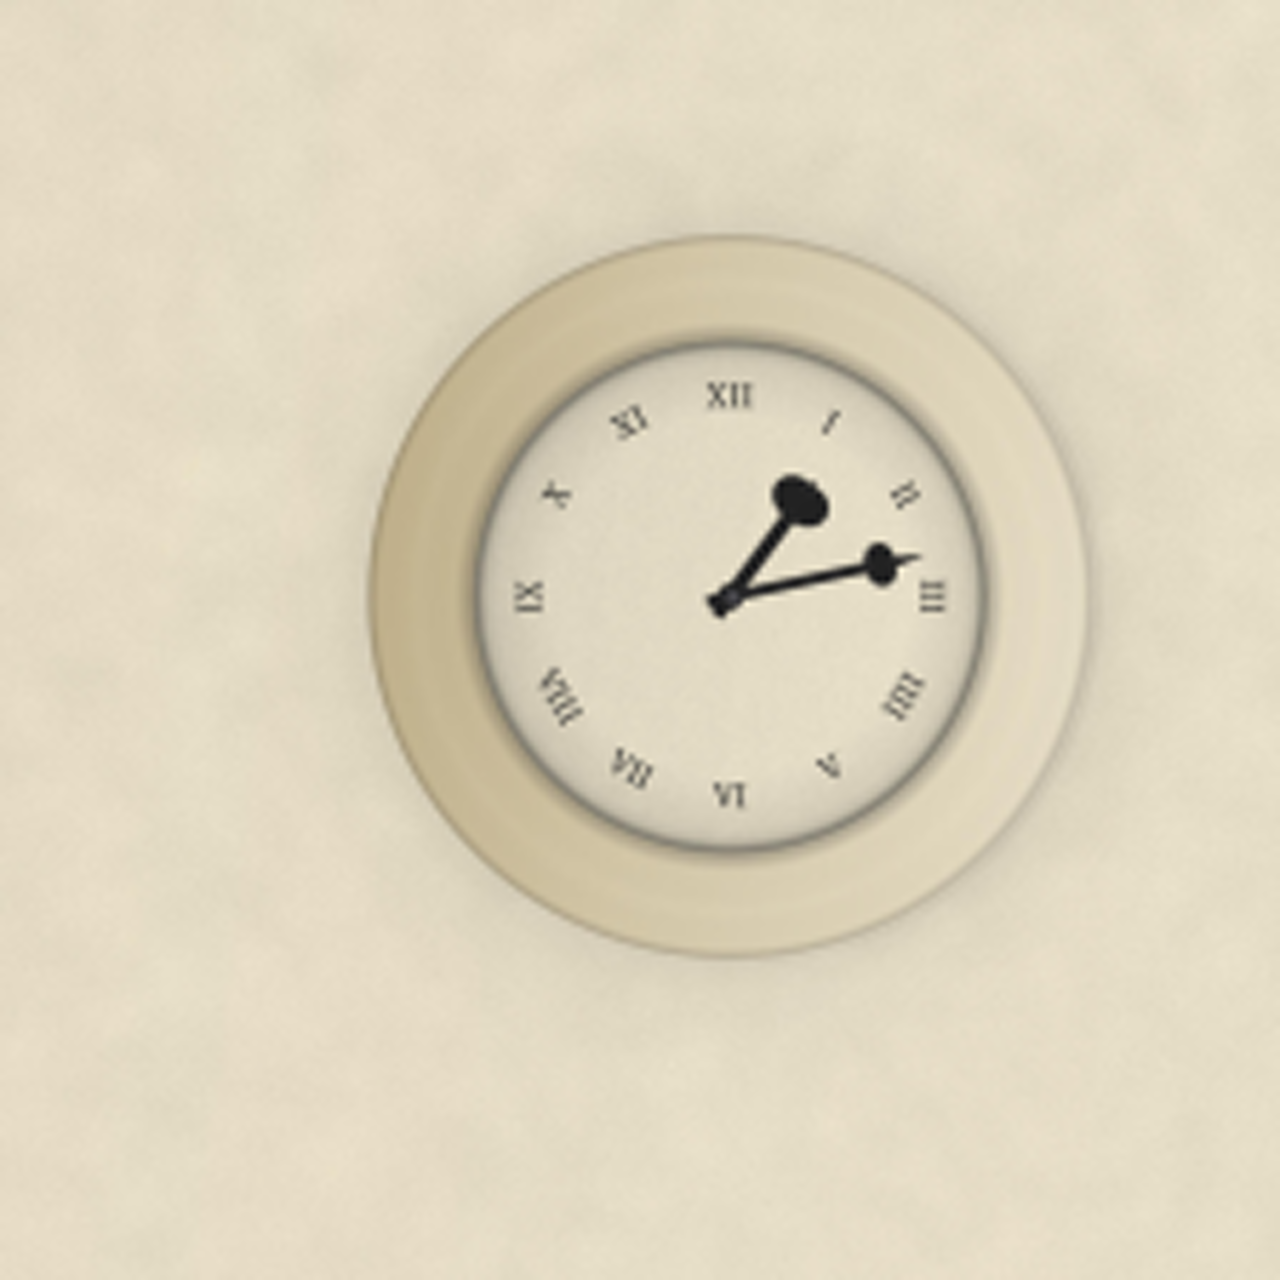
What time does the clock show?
1:13
